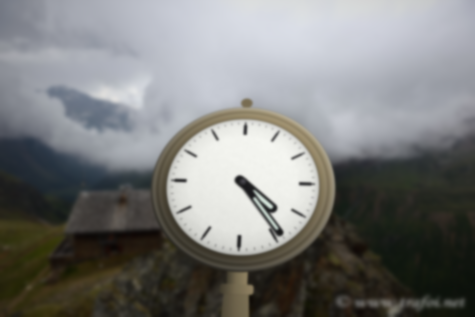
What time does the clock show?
4:24
